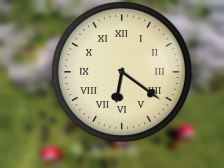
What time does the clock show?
6:21
